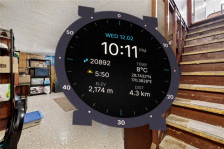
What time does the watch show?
10:11
